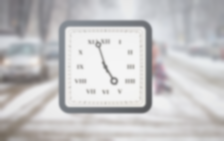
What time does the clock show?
4:57
